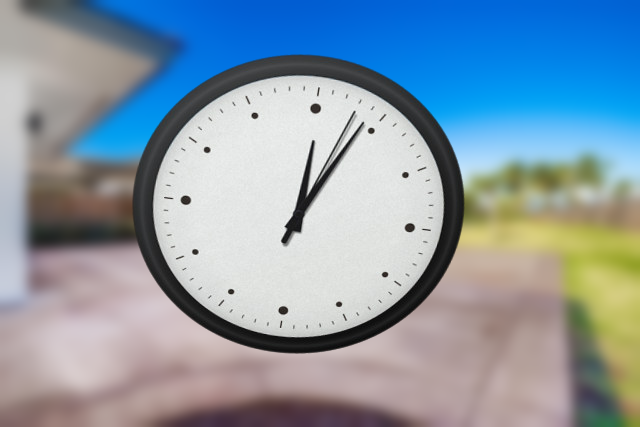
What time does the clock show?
12:04:03
